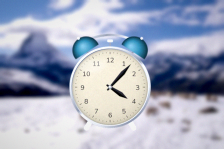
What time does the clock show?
4:07
